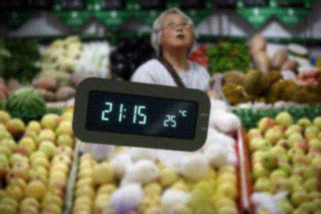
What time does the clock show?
21:15
